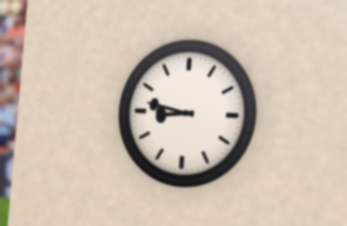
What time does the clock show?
8:47
